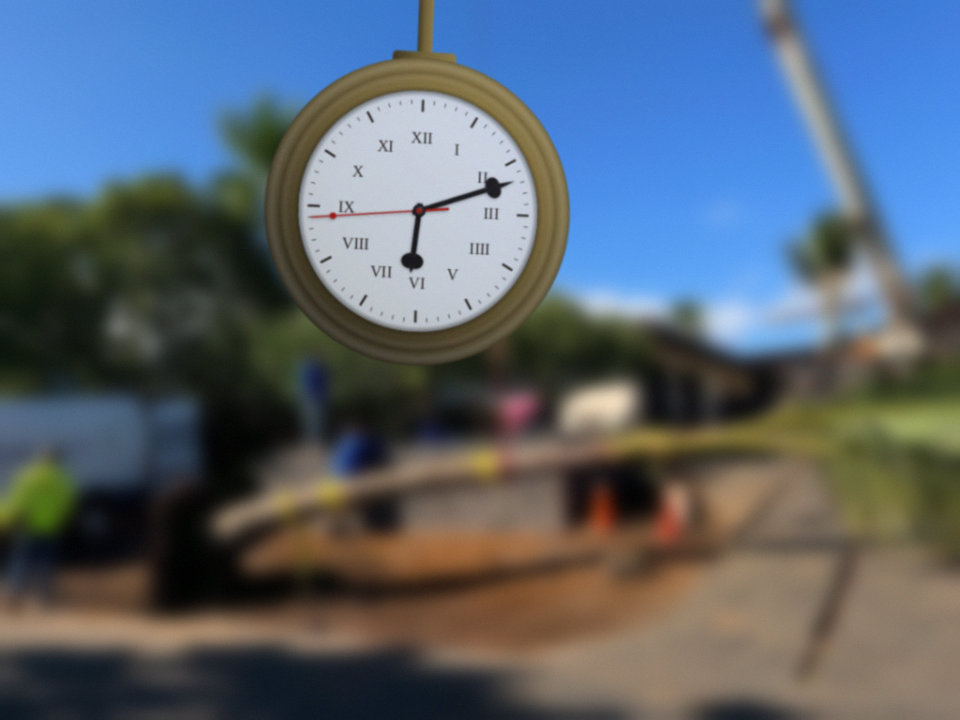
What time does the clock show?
6:11:44
